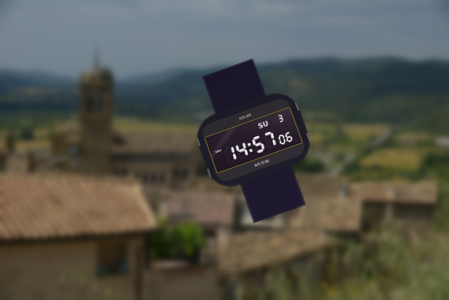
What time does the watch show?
14:57:06
